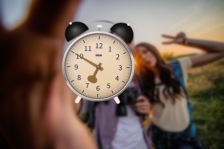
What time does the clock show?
6:50
